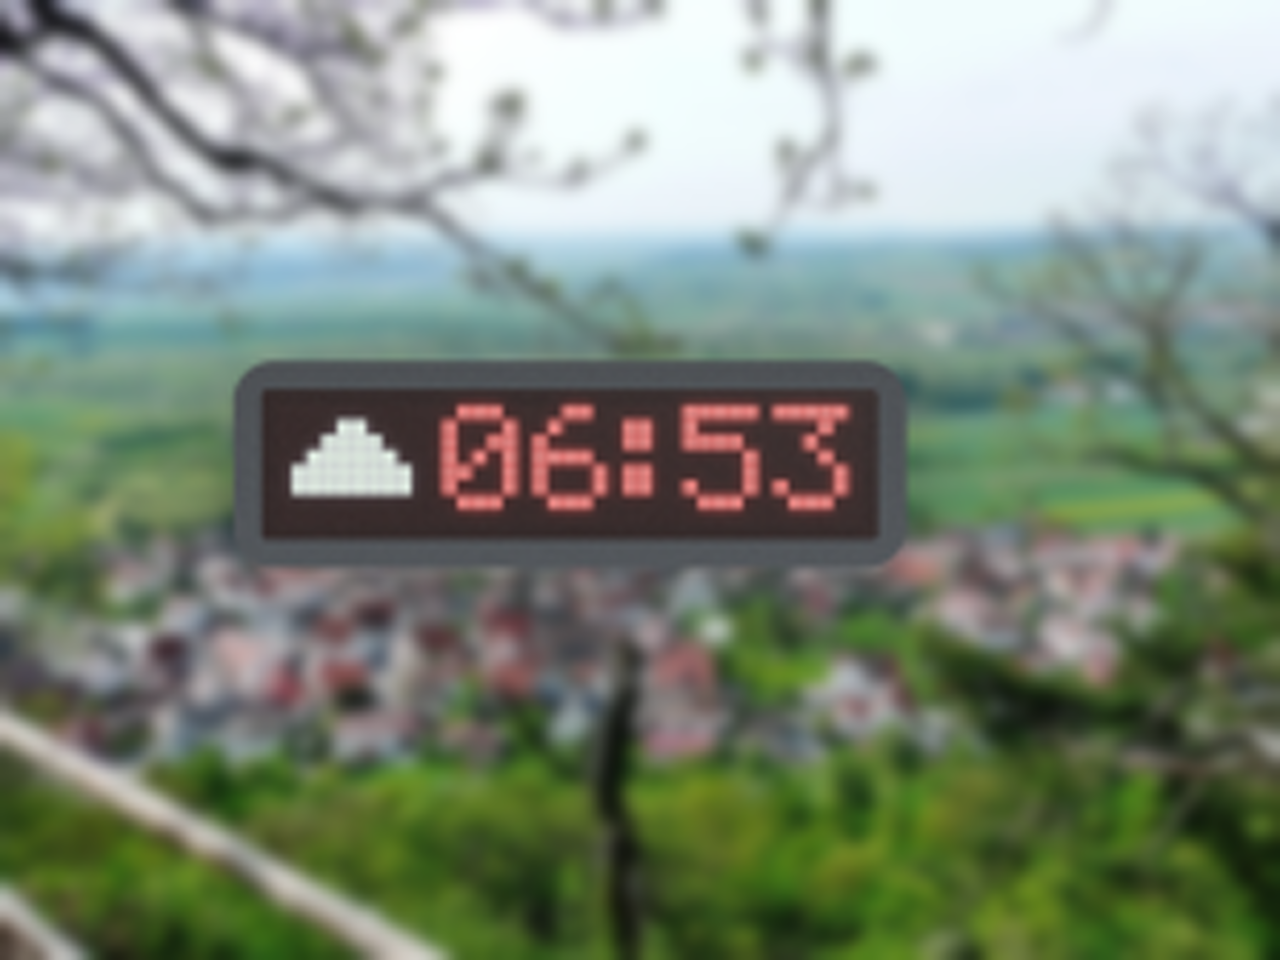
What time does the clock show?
6:53
